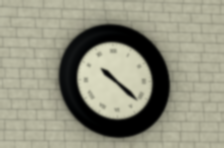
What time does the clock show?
10:22
